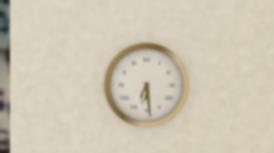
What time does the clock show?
6:29
